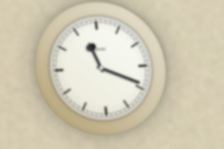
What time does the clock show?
11:19
